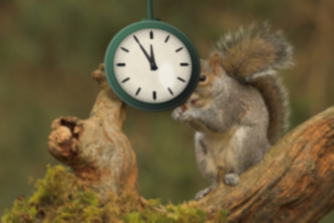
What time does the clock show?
11:55
